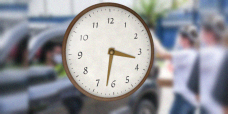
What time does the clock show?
3:32
